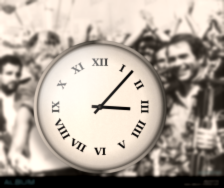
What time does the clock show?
3:07
